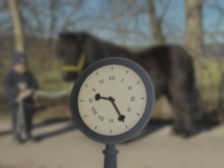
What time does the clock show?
9:25
